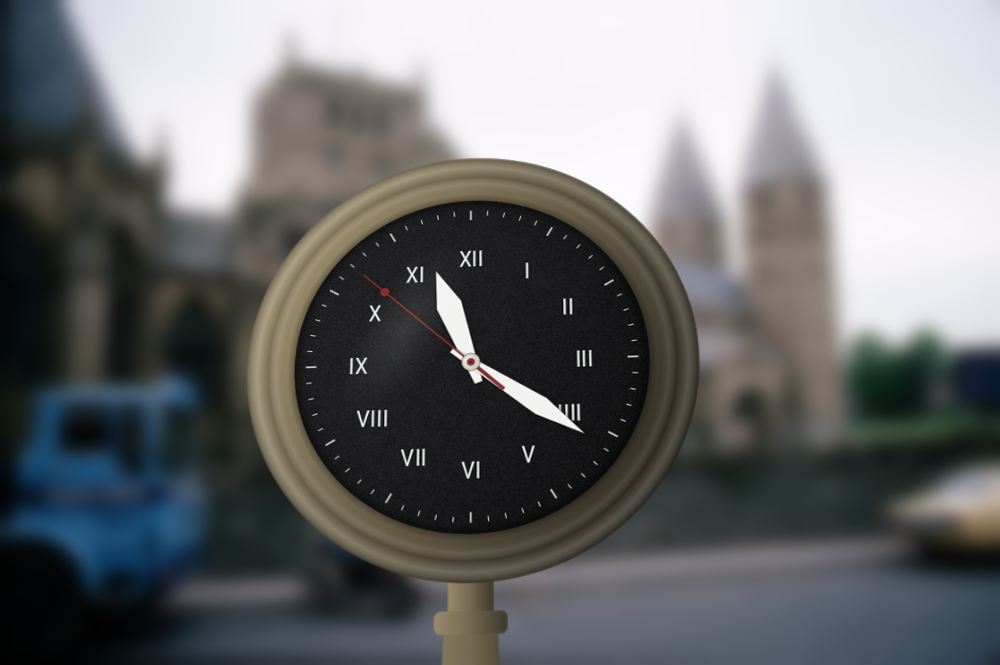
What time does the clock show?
11:20:52
